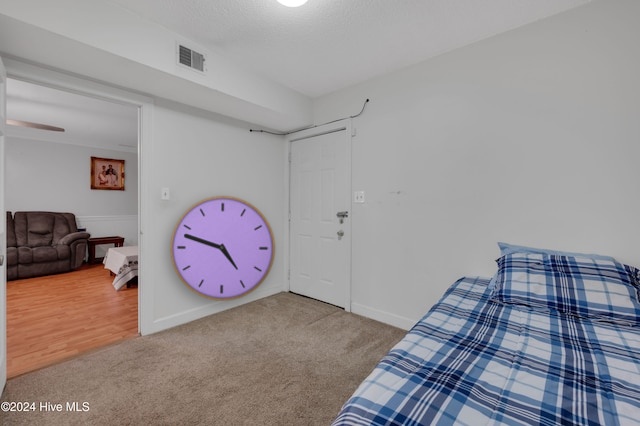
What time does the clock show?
4:48
